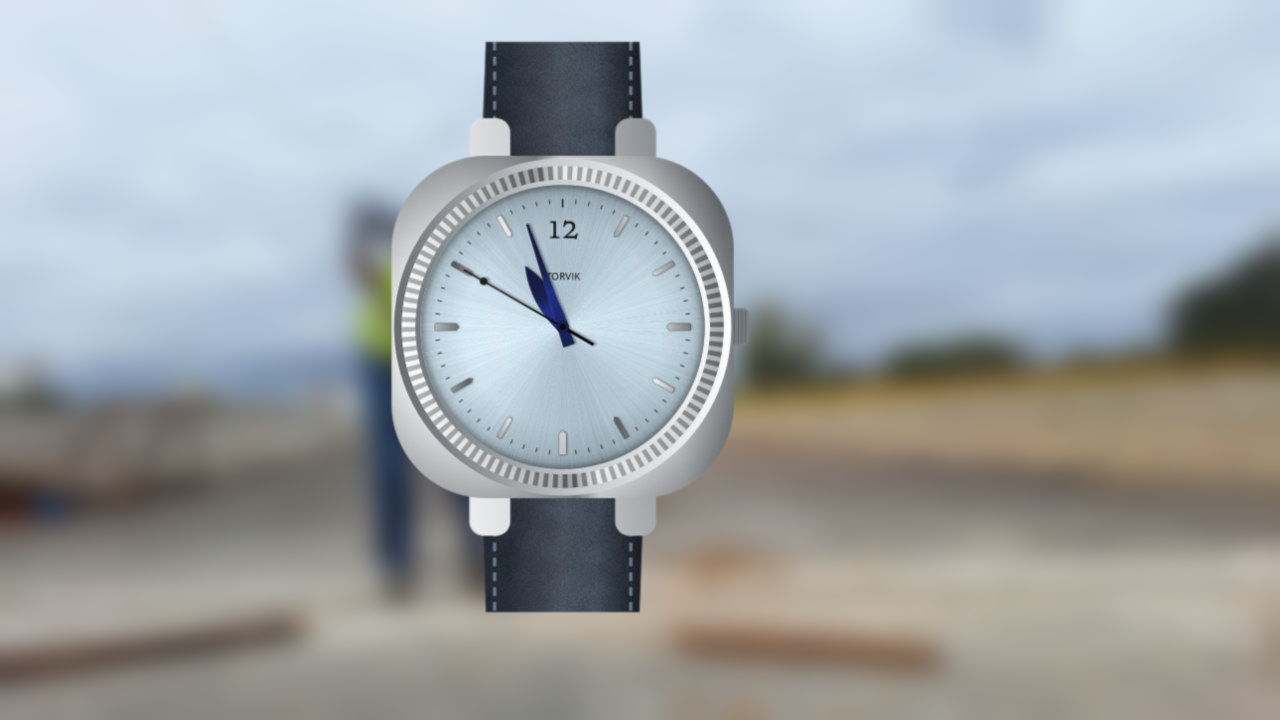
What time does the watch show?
10:56:50
